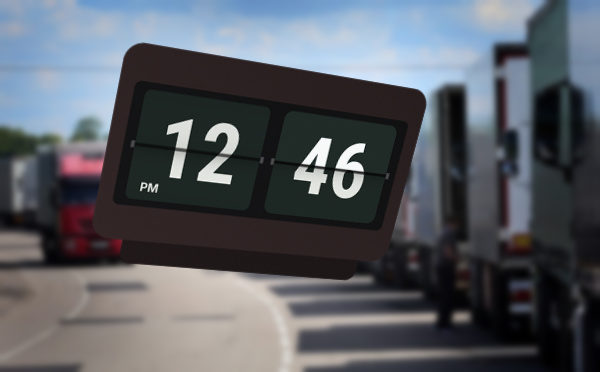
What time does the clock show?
12:46
